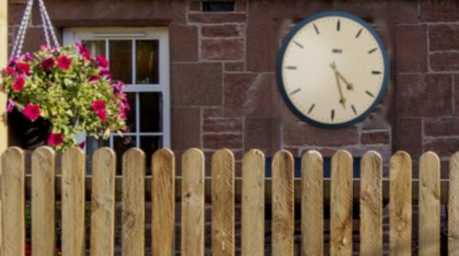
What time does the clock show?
4:27
